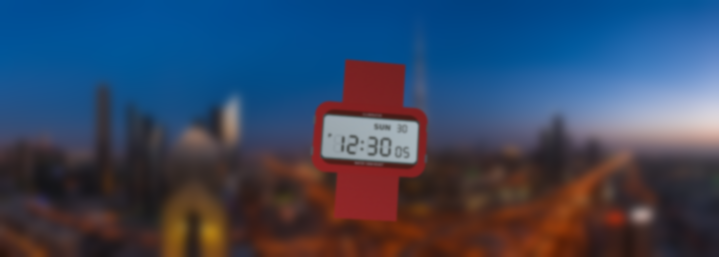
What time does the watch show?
12:30
